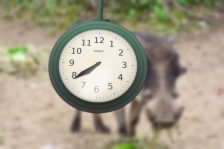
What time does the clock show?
7:39
